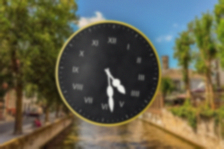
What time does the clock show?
4:28
